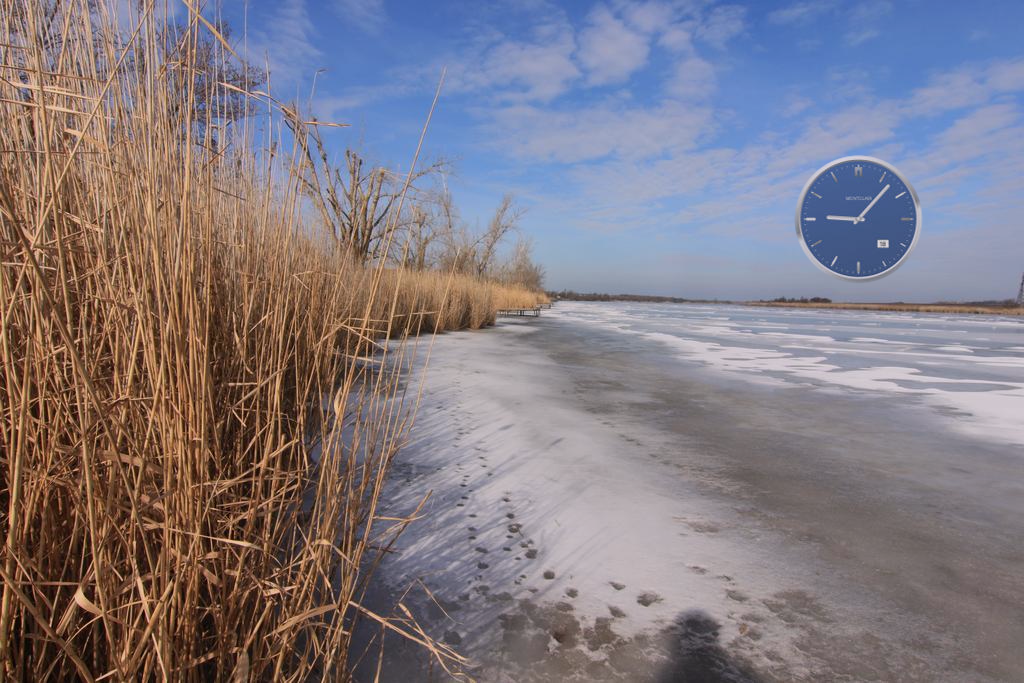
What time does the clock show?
9:07
